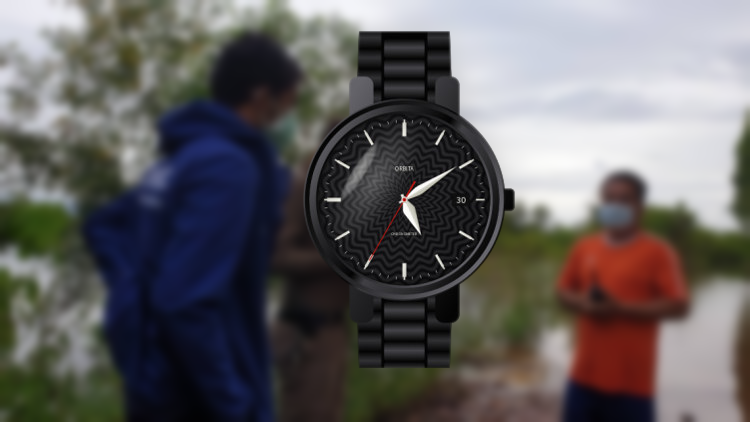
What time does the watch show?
5:09:35
